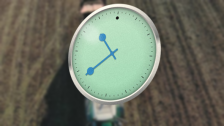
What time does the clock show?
10:38
